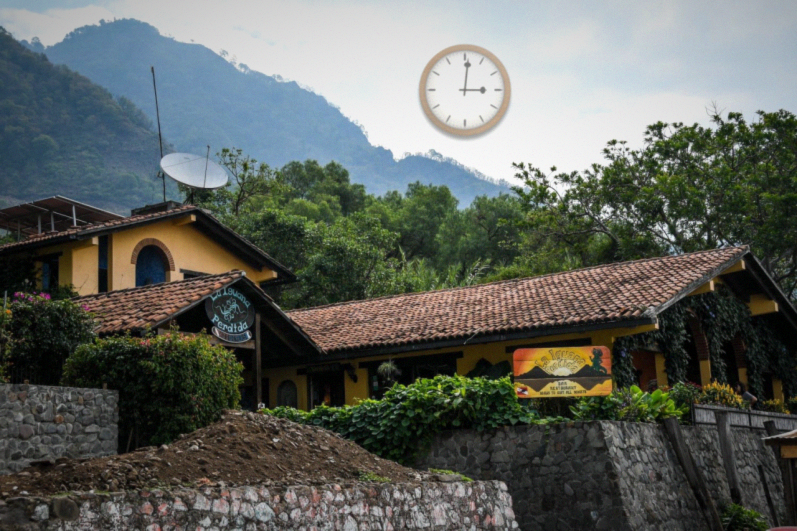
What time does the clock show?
3:01
